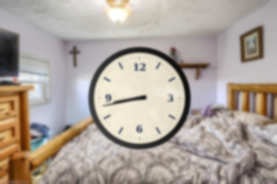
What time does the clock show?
8:43
